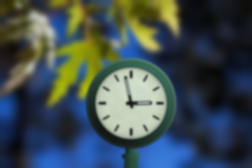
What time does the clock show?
2:58
